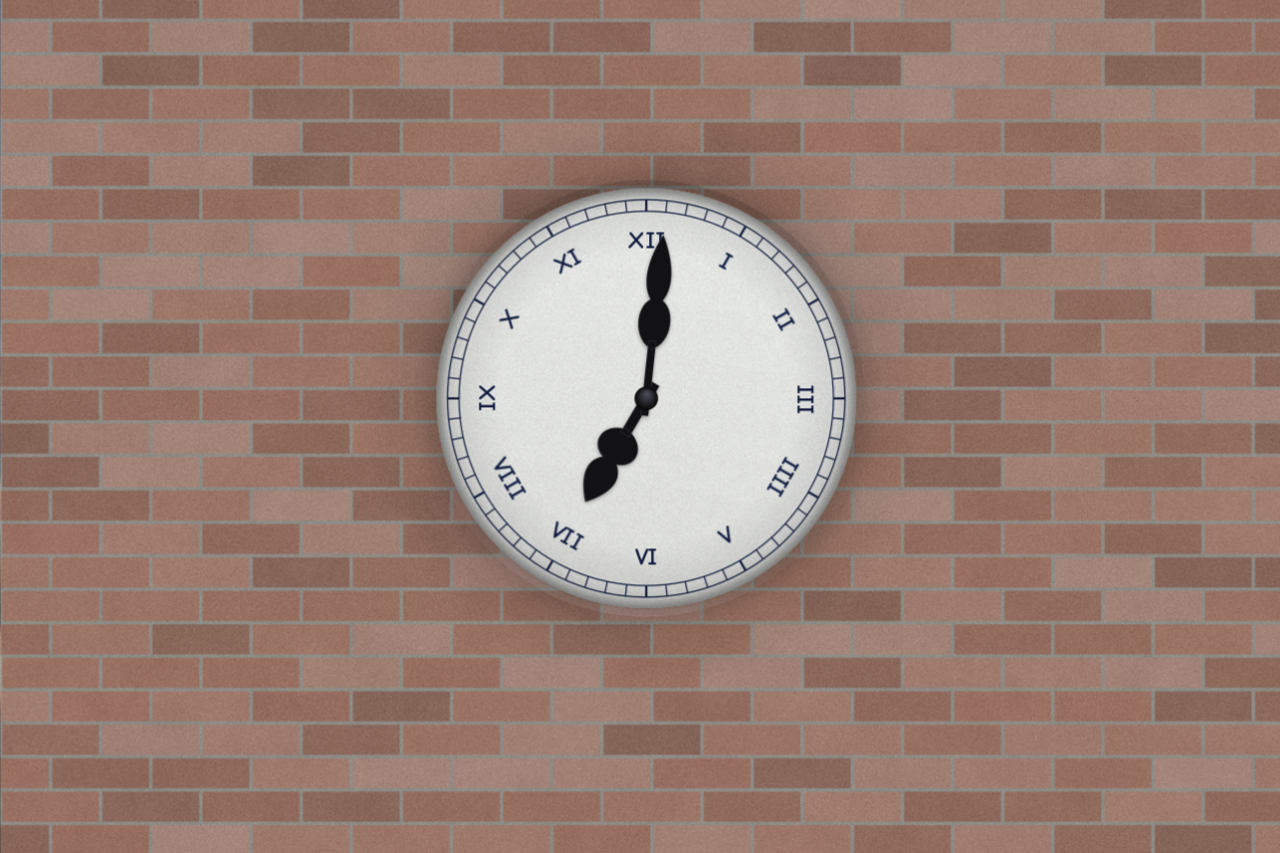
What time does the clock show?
7:01
